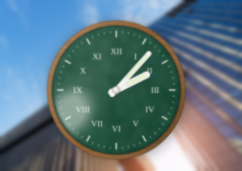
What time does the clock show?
2:07
